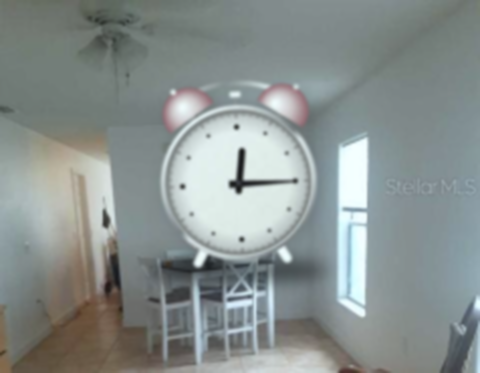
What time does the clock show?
12:15
